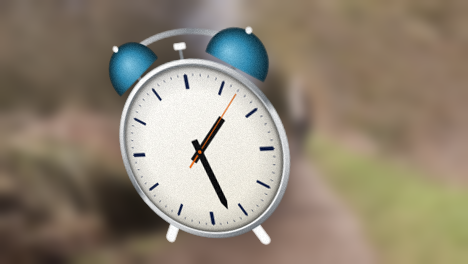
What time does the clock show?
1:27:07
